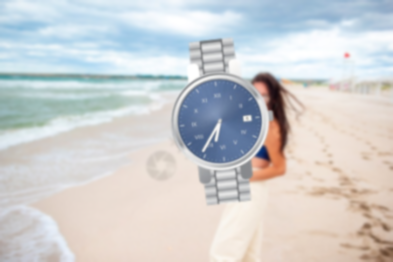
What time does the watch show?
6:36
